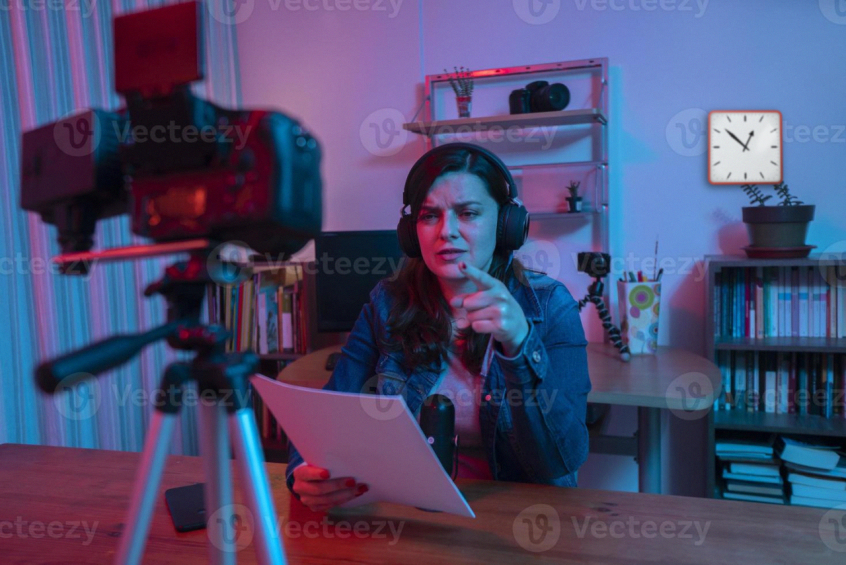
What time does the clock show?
12:52
